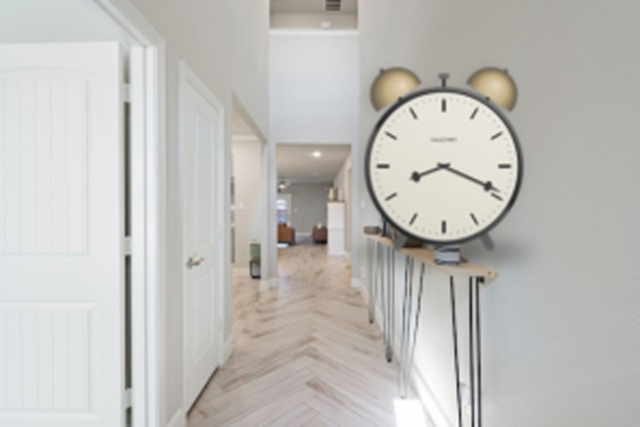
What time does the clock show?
8:19
